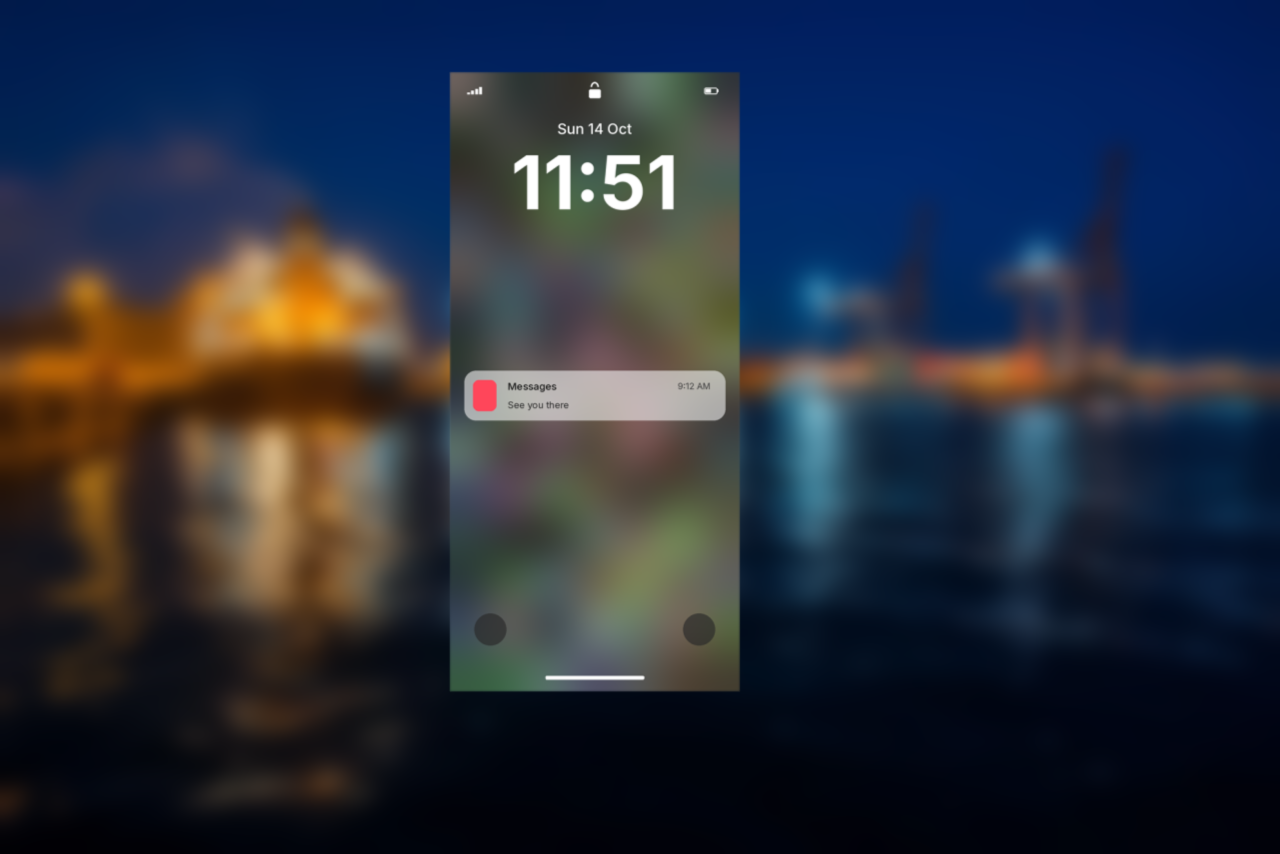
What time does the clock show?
11:51
